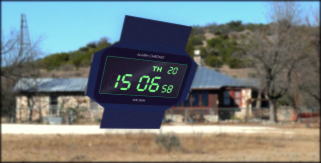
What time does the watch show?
15:06
